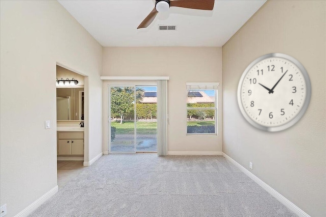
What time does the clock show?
10:07
